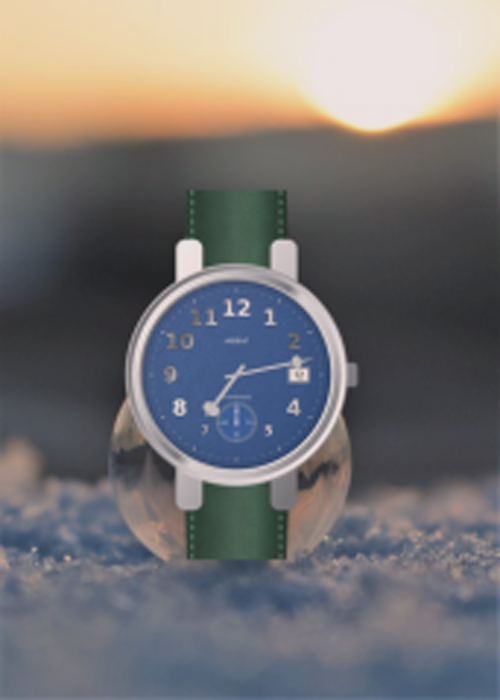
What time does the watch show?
7:13
